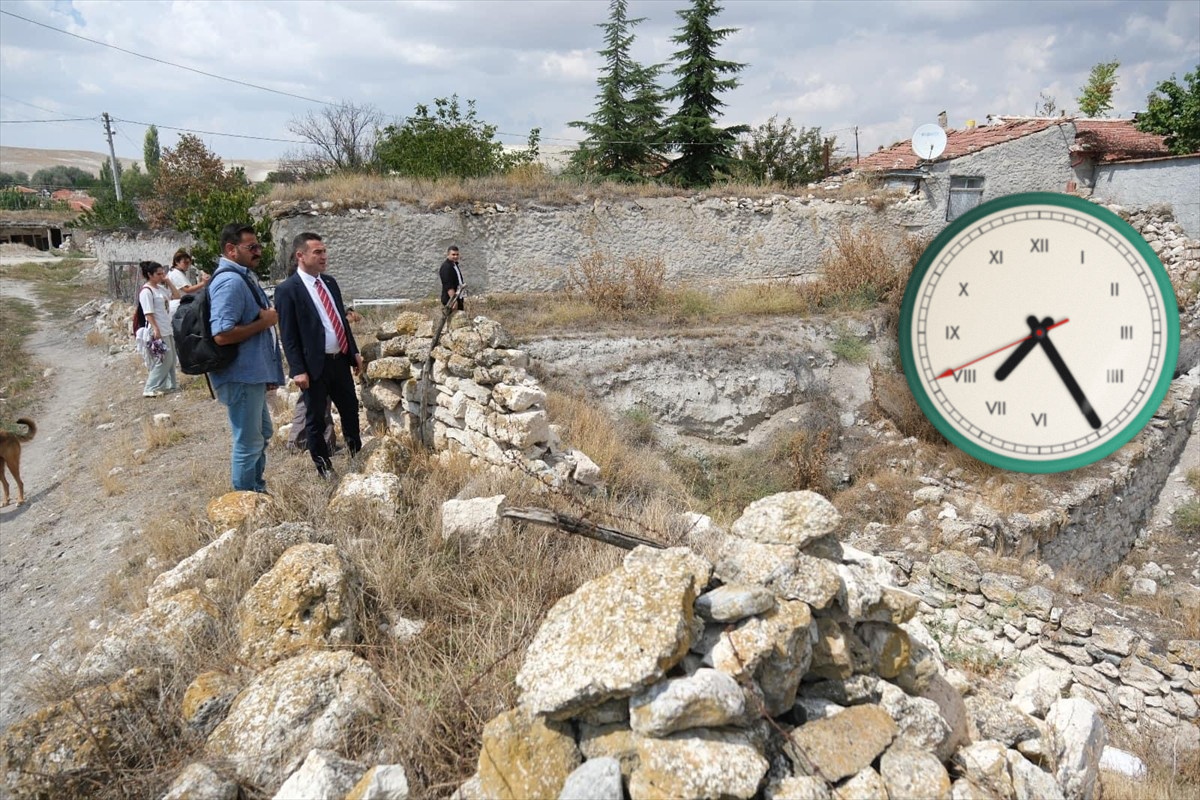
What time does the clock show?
7:24:41
